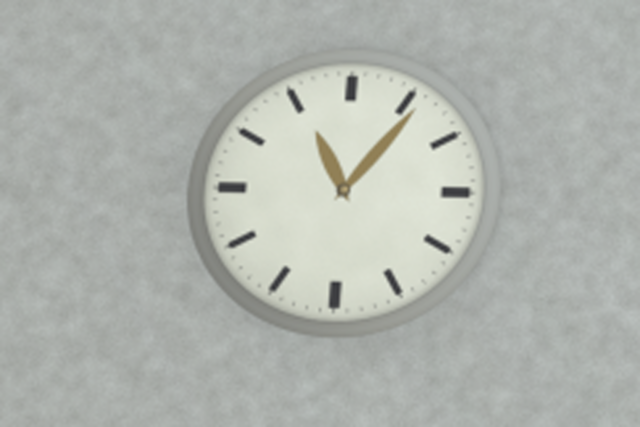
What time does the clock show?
11:06
